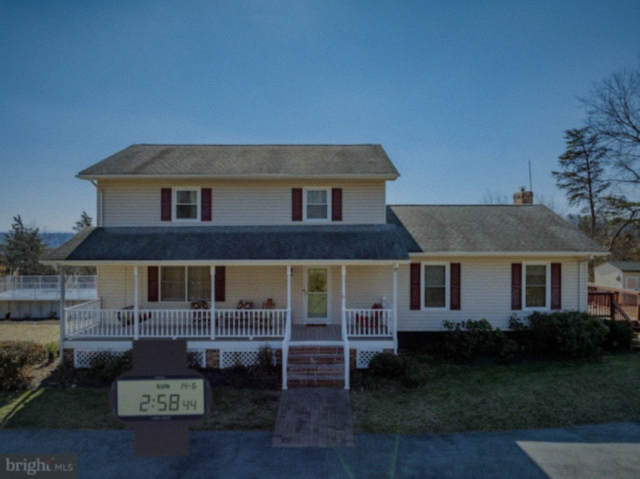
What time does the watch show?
2:58
